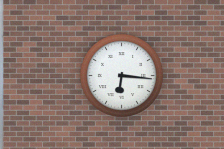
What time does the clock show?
6:16
